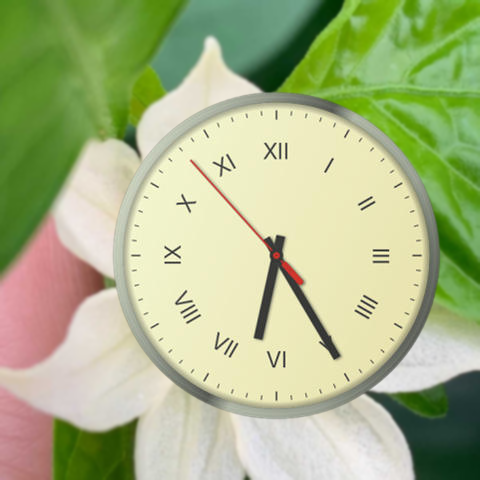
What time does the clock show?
6:24:53
